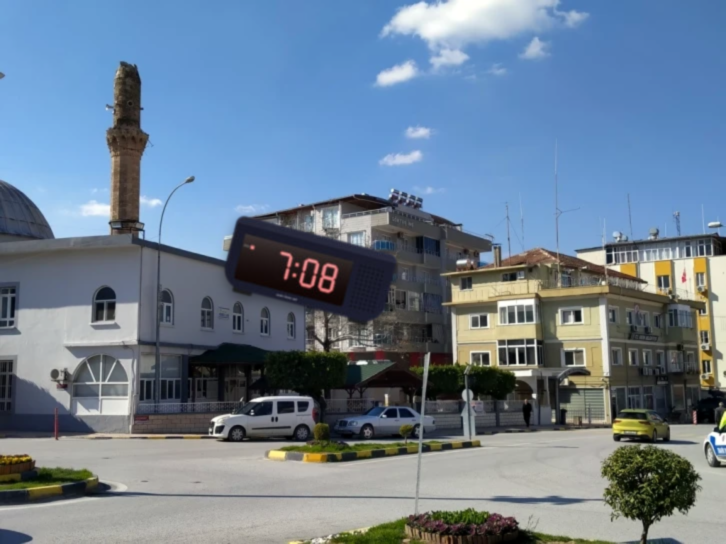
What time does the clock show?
7:08
